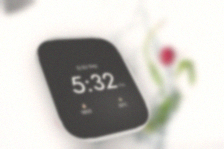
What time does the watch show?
5:32
